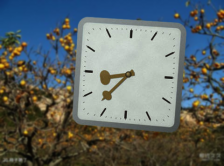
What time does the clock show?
8:37
